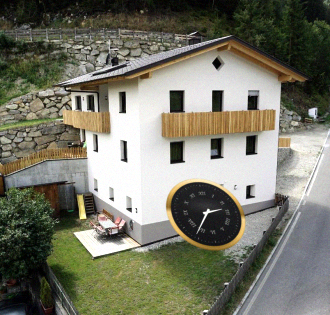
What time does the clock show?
2:36
